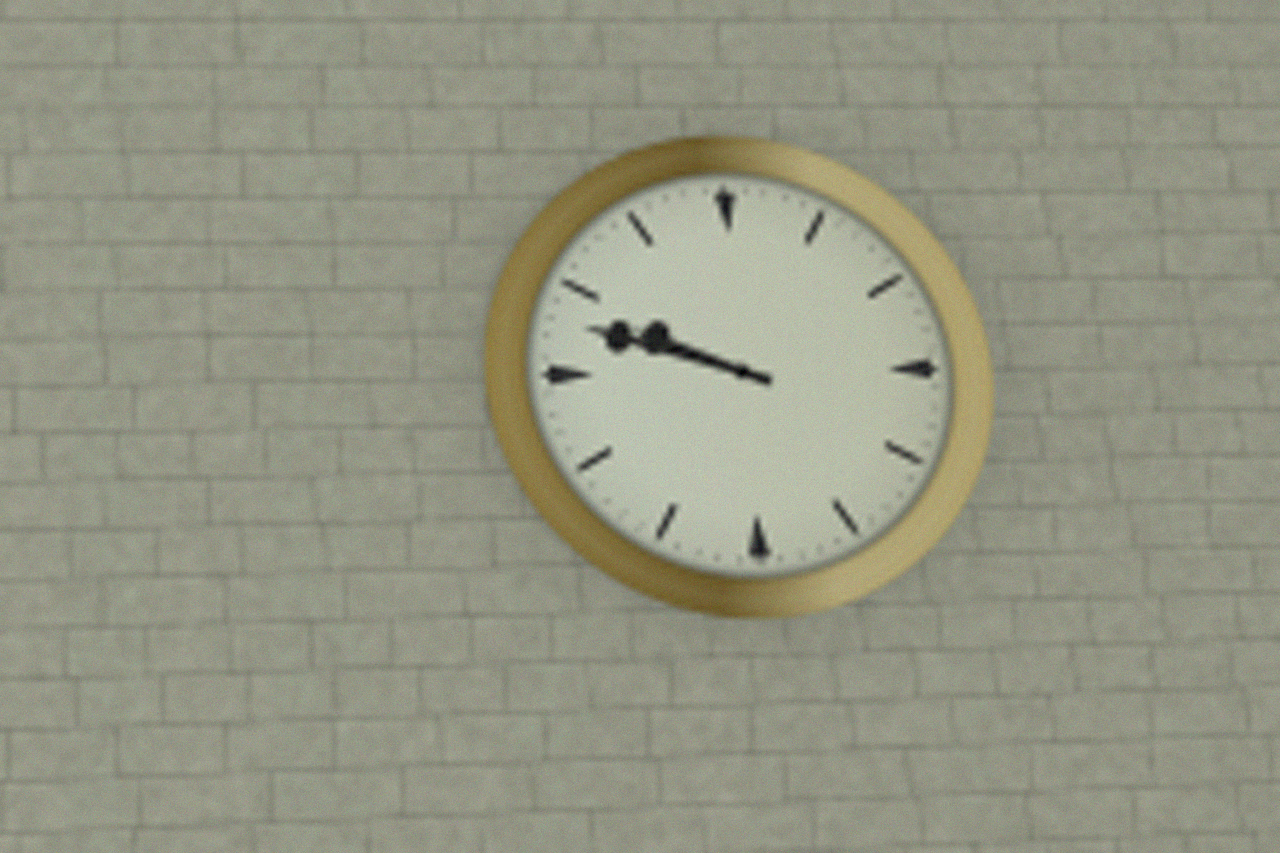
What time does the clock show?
9:48
